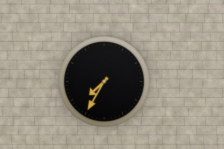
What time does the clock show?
7:35
